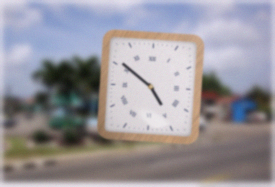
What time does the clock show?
4:51
